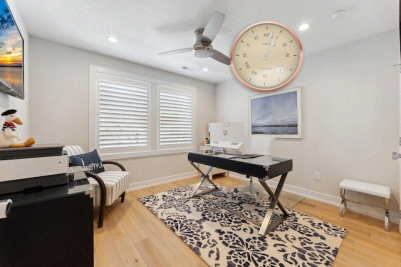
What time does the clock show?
1:02
